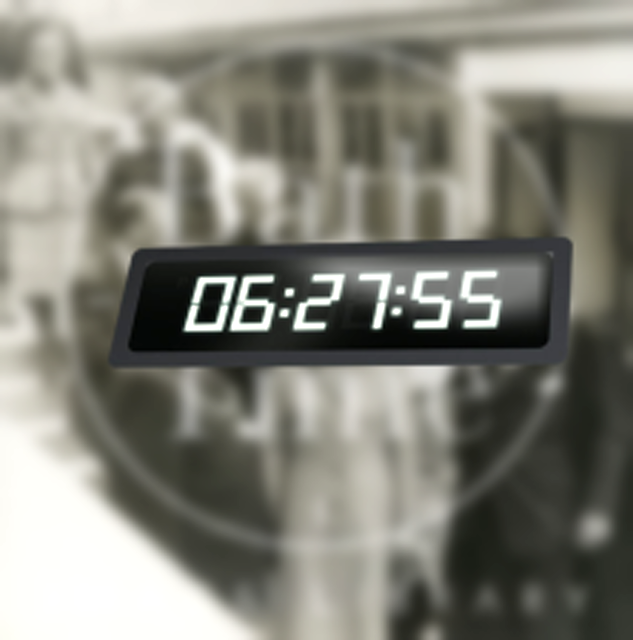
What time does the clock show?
6:27:55
